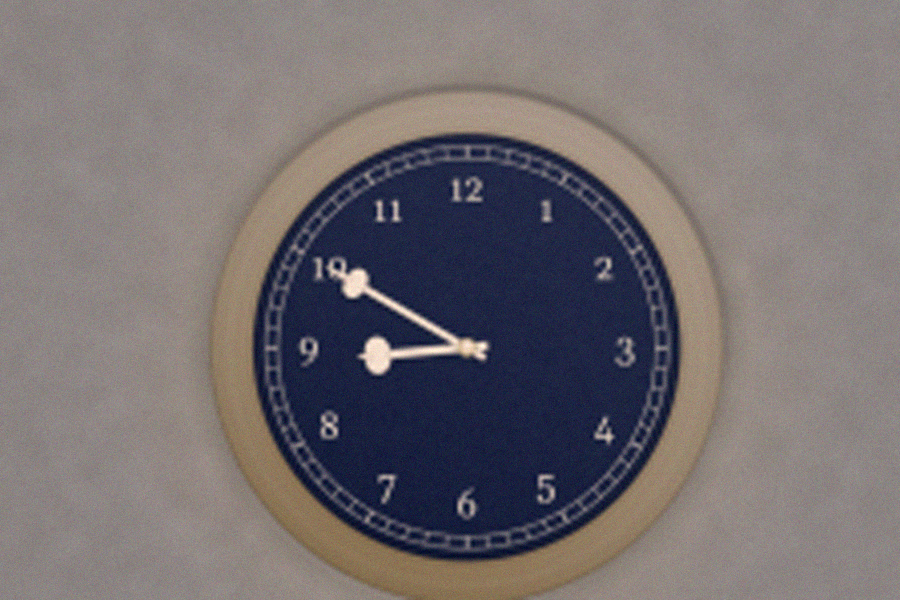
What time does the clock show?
8:50
